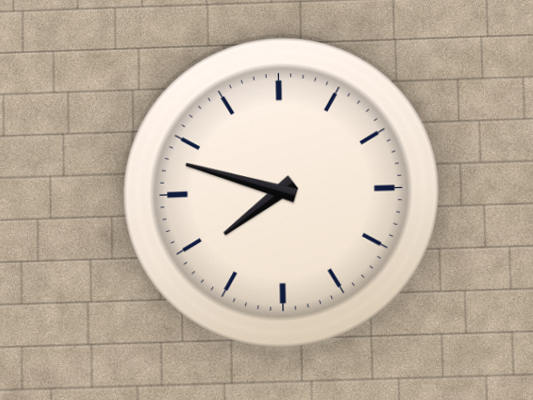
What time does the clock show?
7:48
